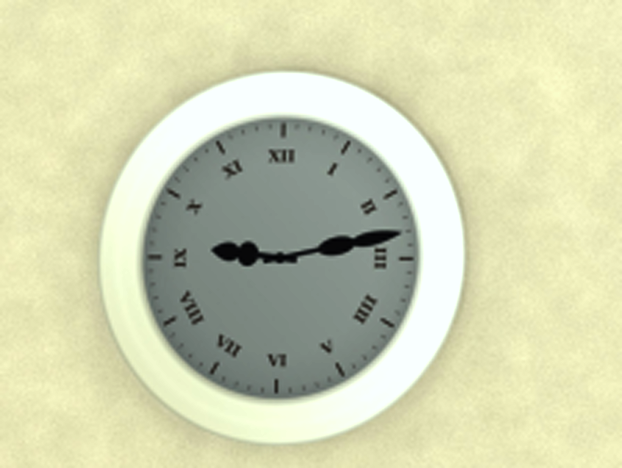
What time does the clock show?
9:13
